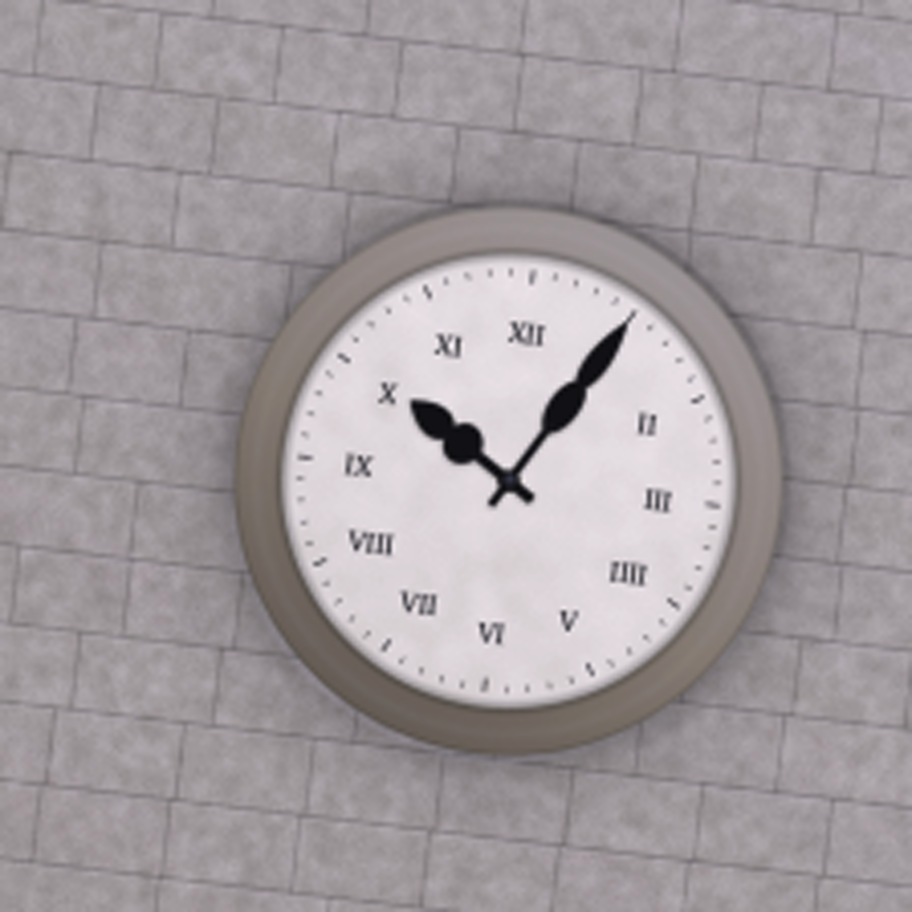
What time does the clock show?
10:05
